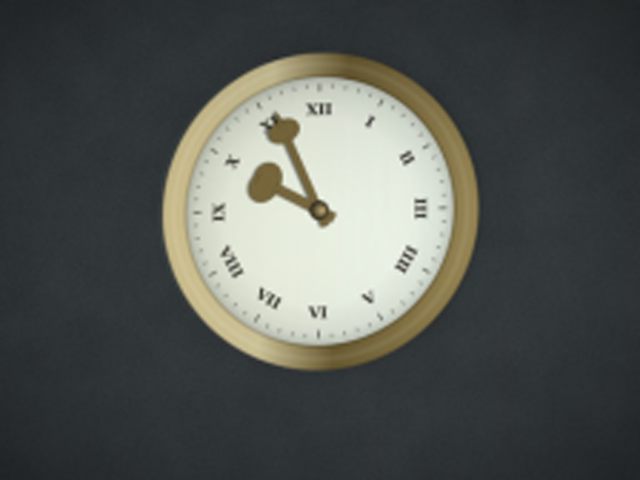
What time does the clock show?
9:56
